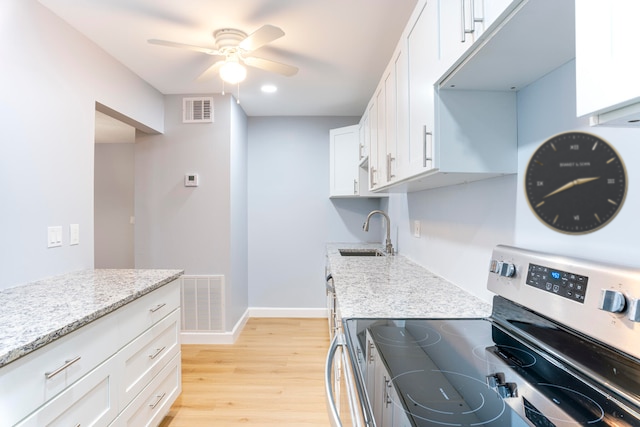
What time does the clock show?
2:41
